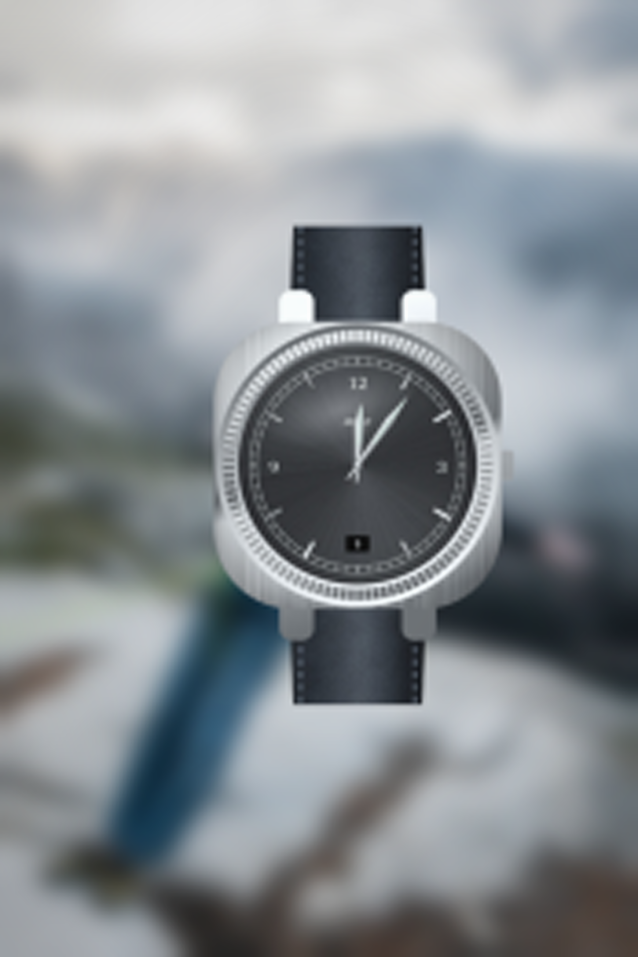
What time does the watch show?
12:06
